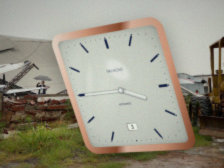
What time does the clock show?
3:45
